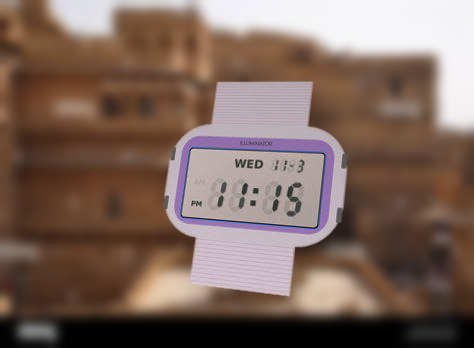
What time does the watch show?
11:15
